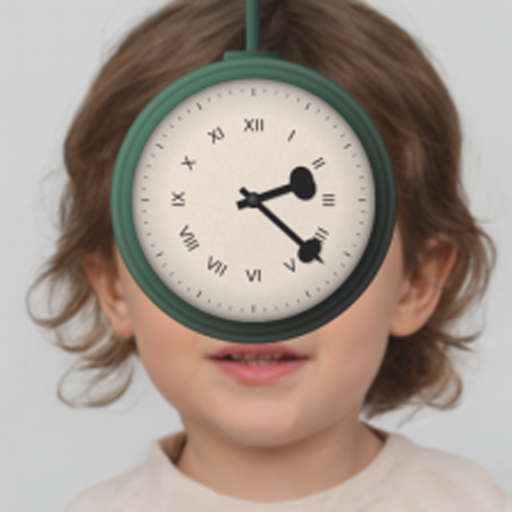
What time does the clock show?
2:22
